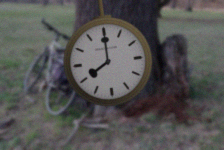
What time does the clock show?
8:00
